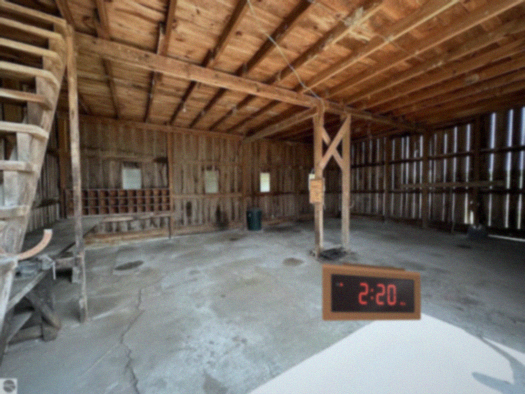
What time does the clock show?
2:20
